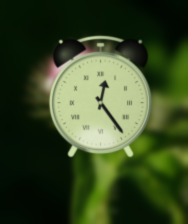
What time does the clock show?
12:24
